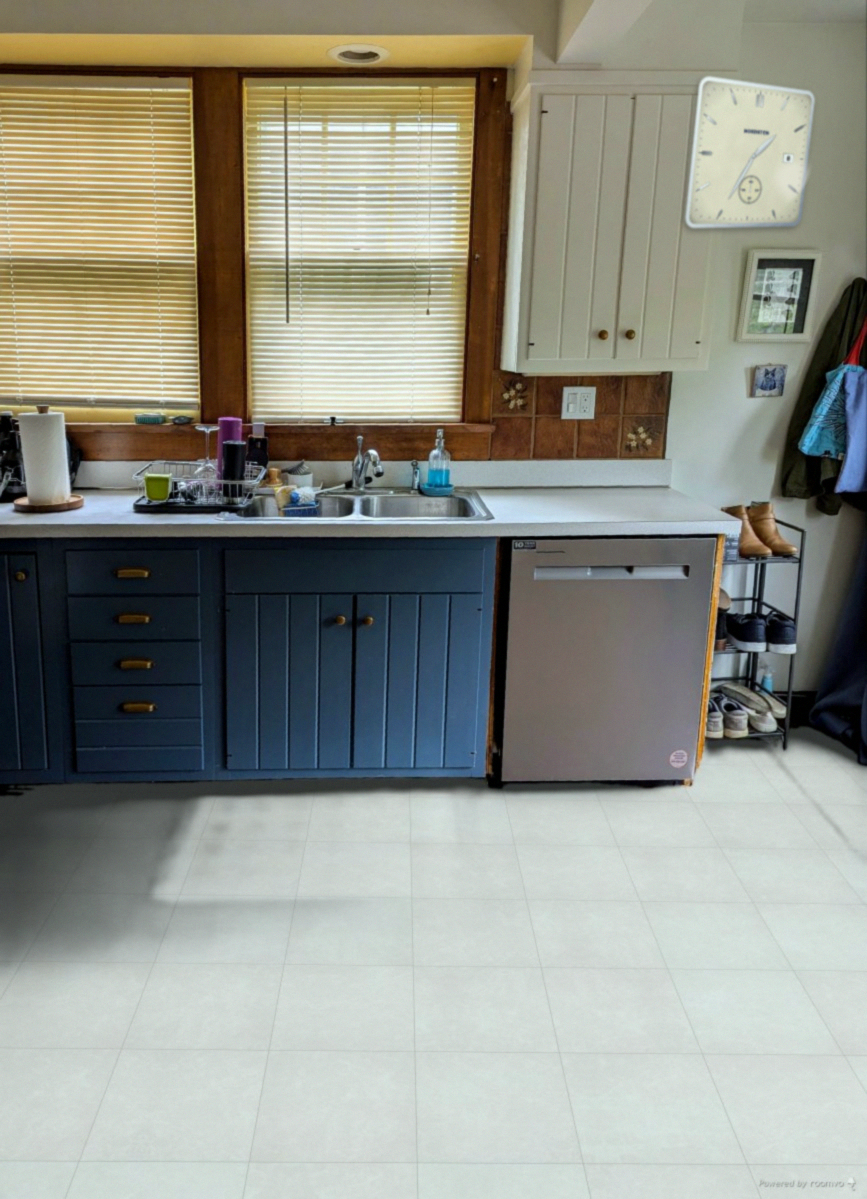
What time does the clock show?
1:35
